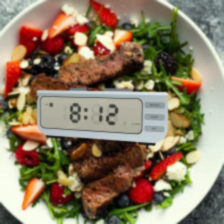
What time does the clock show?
8:12
